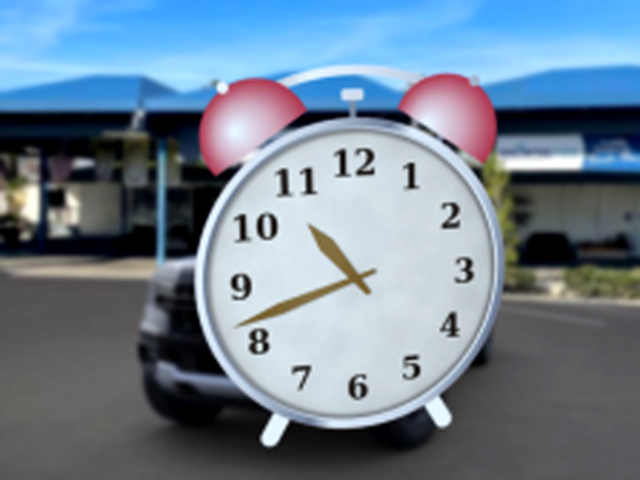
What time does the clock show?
10:42
